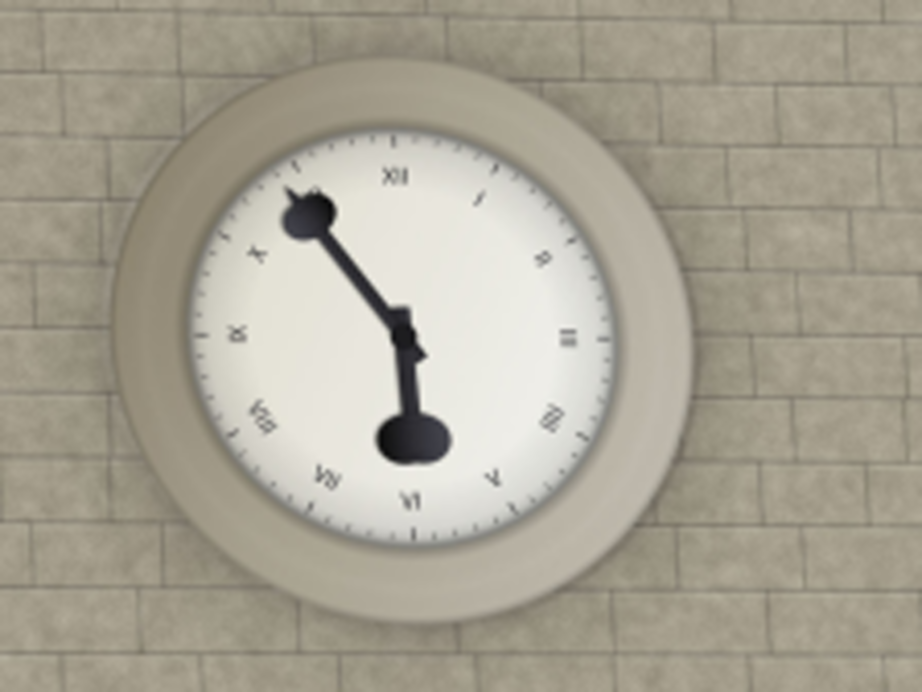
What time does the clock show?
5:54
